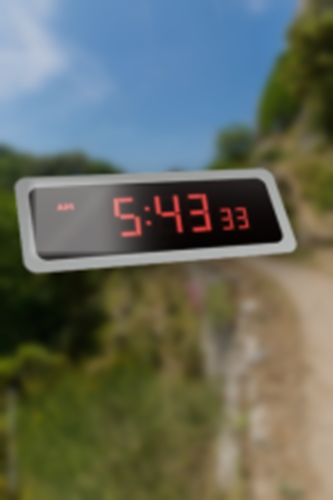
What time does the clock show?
5:43:33
